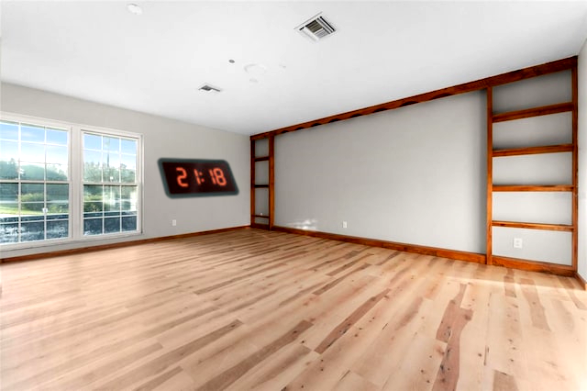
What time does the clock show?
21:18
